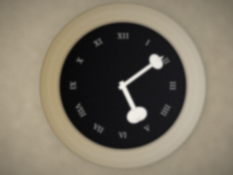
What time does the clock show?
5:09
